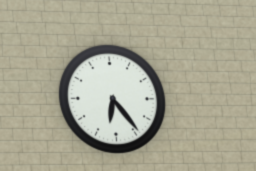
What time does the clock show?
6:24
